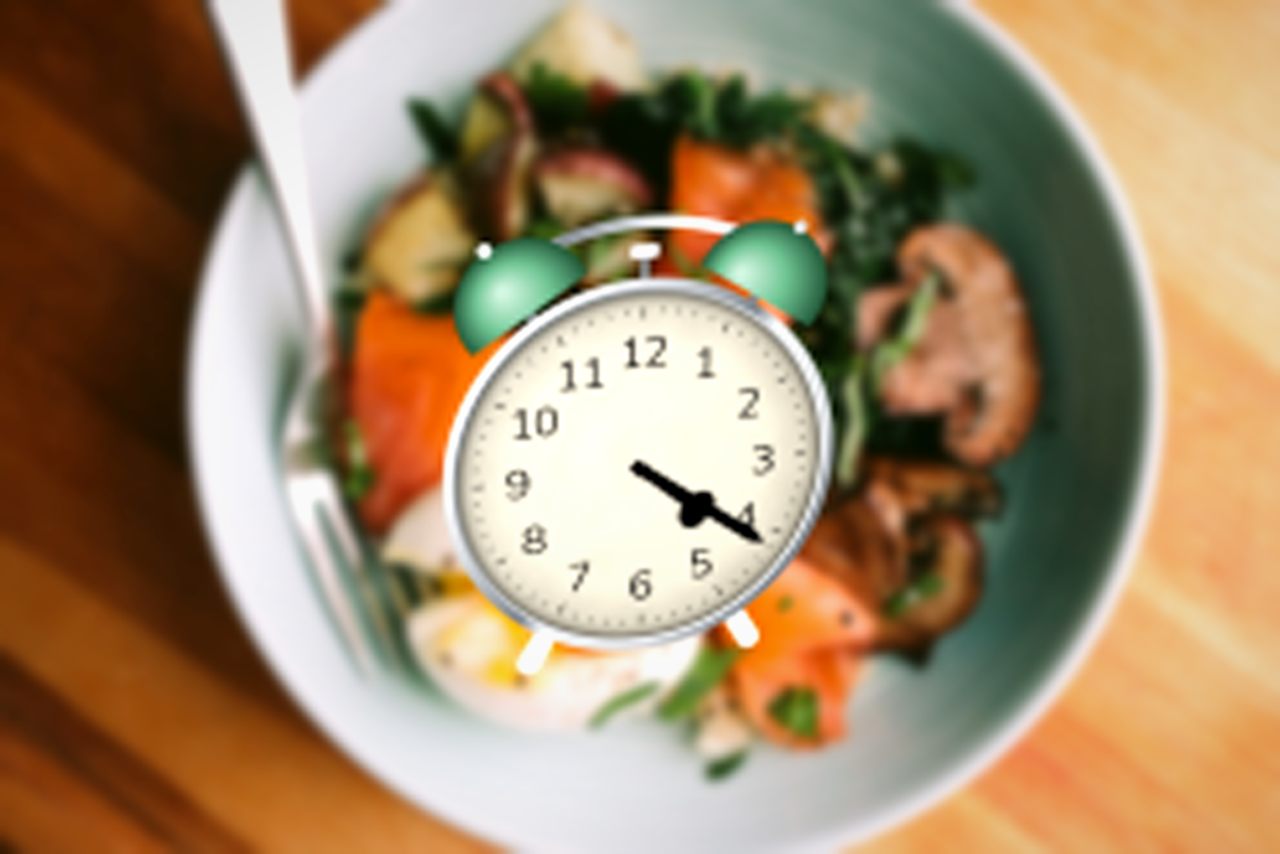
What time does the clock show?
4:21
